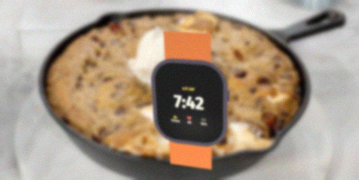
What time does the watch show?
7:42
